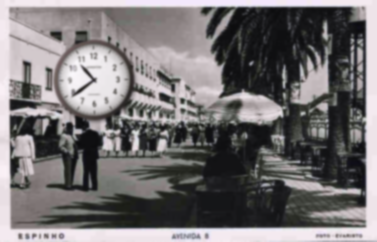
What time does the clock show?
10:39
